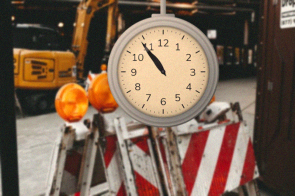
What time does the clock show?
10:54
